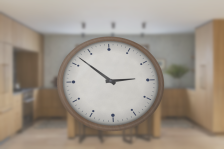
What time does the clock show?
2:52
